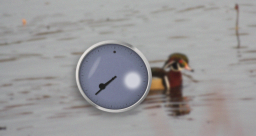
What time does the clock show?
7:37
